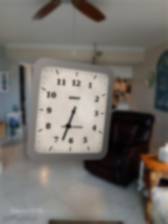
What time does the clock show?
6:33
